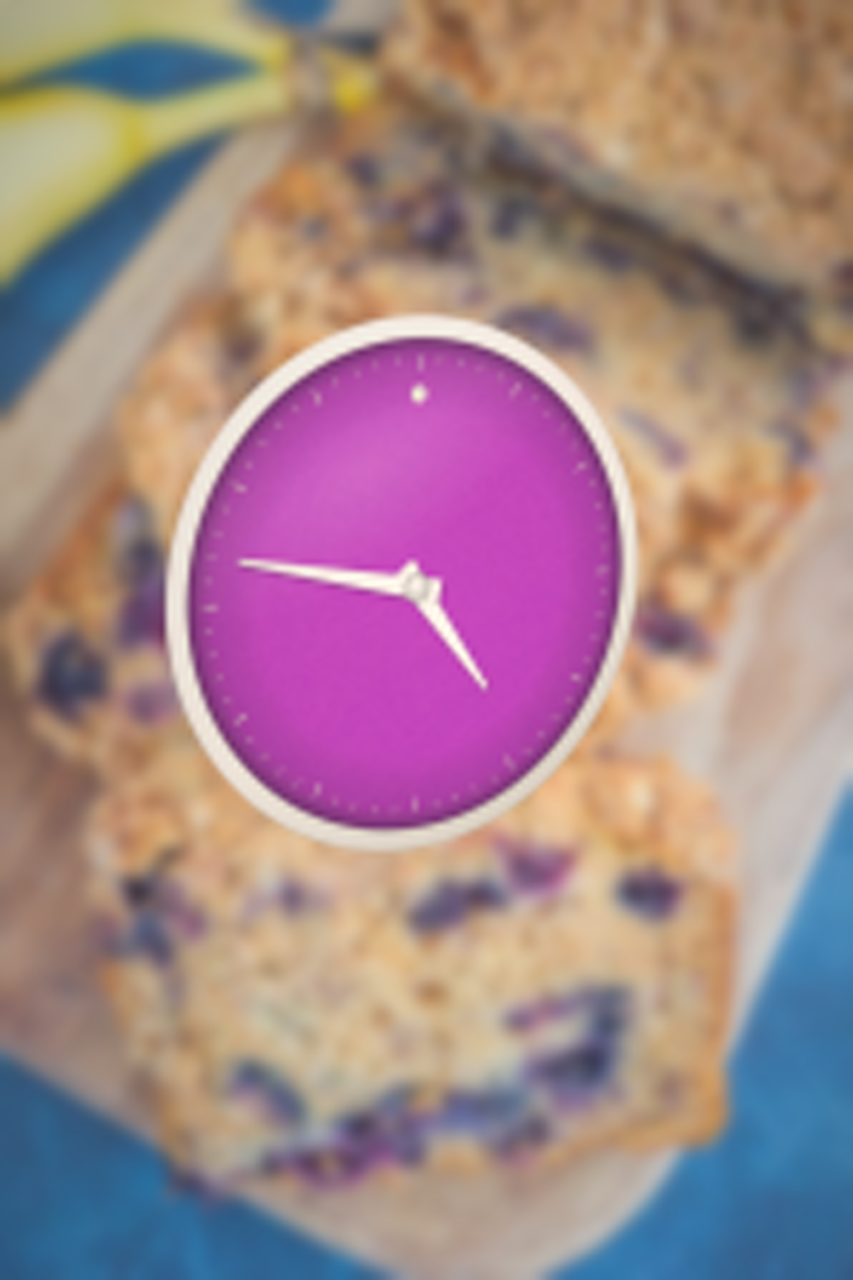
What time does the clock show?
4:47
